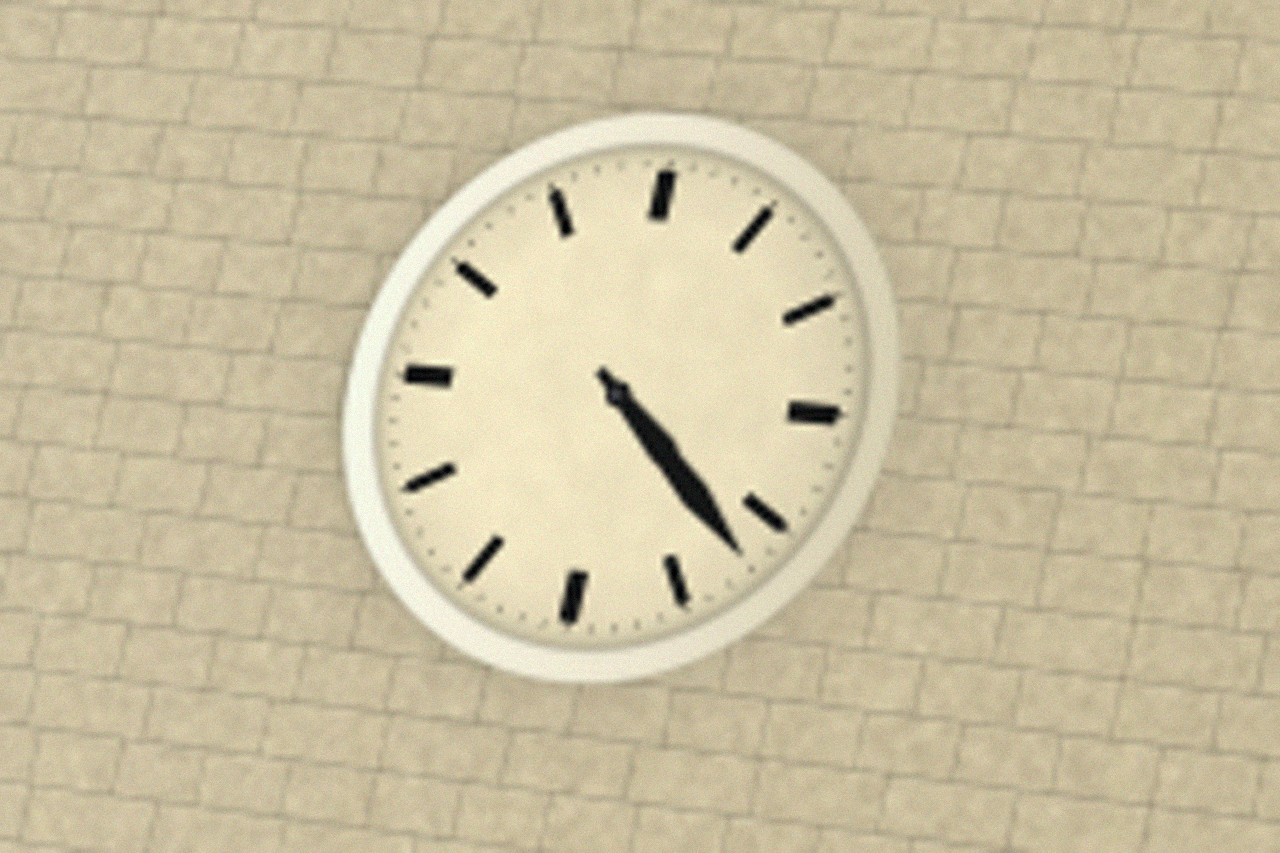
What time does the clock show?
4:22
